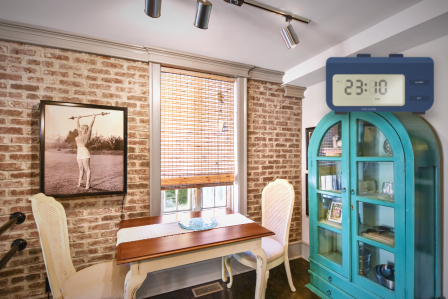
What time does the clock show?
23:10
